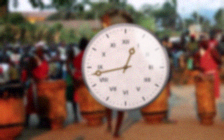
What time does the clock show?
12:43
